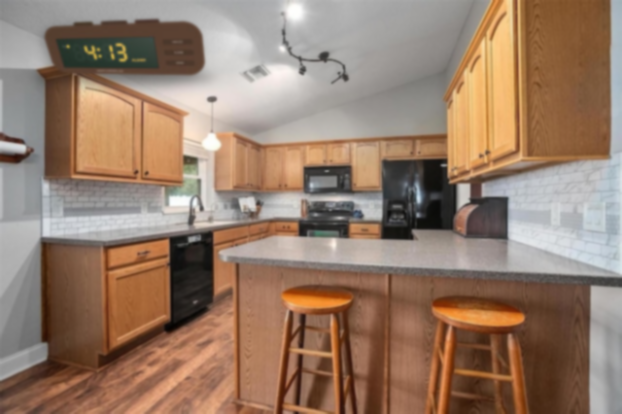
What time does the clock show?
4:13
